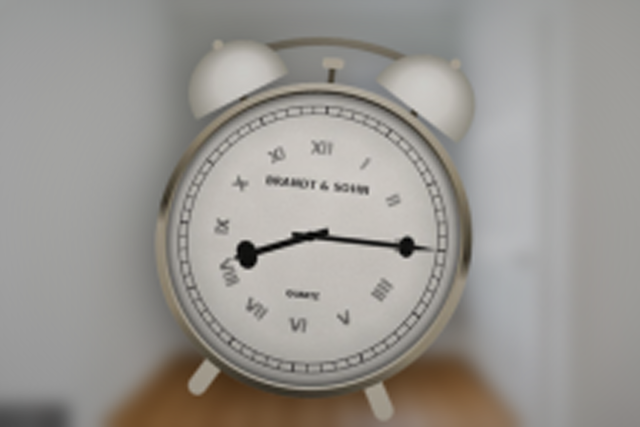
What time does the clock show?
8:15
